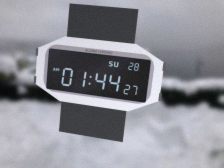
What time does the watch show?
1:44:27
